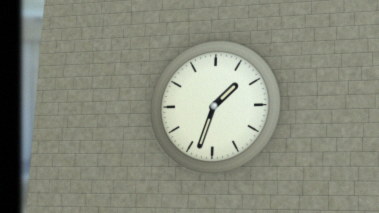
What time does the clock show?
1:33
